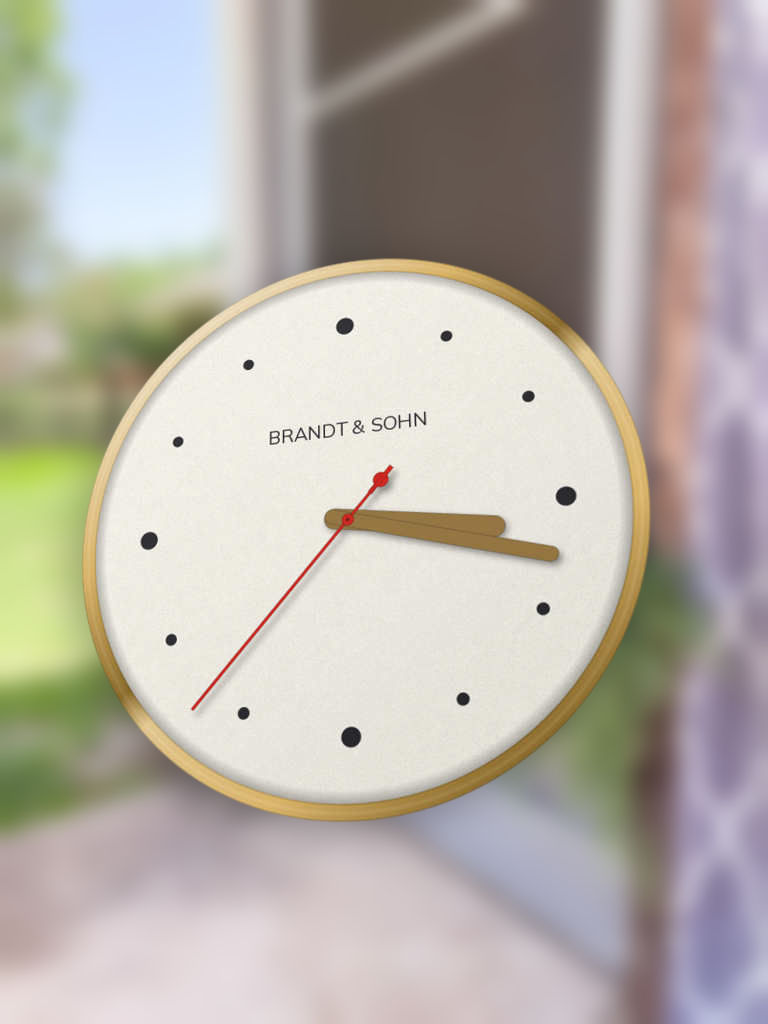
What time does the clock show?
3:17:37
